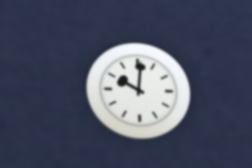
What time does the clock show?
10:01
